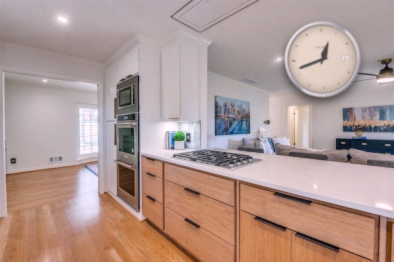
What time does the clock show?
12:42
